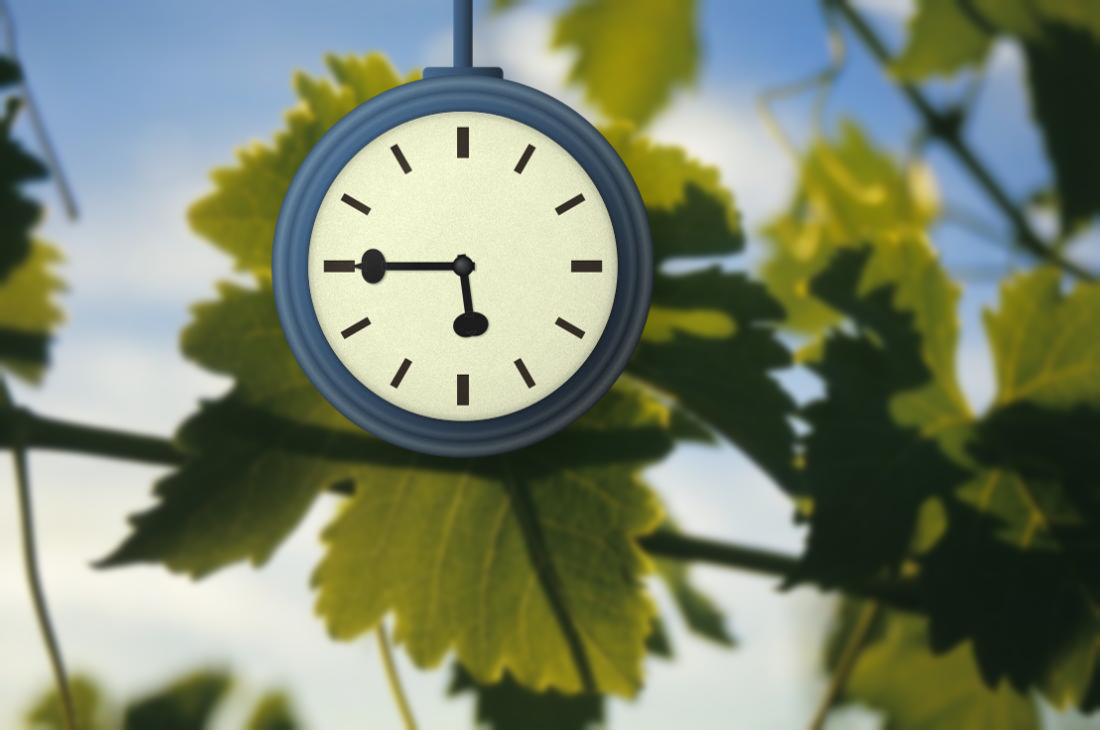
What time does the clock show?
5:45
